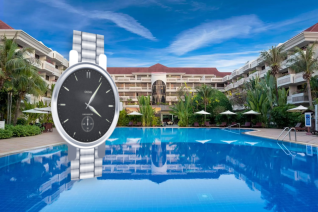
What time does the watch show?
4:06
